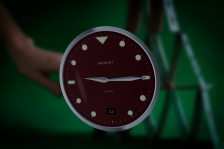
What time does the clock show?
9:15
